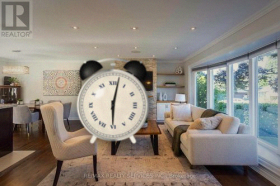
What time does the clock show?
6:02
